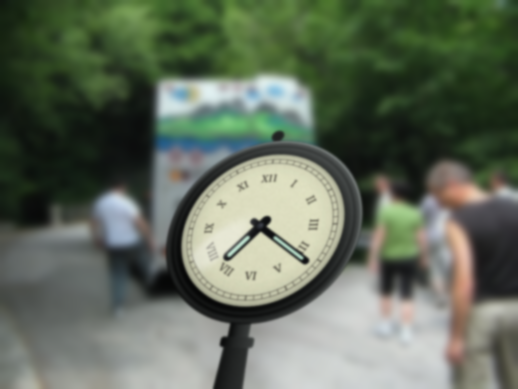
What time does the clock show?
7:21
